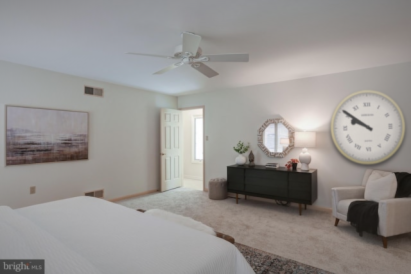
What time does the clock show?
9:51
